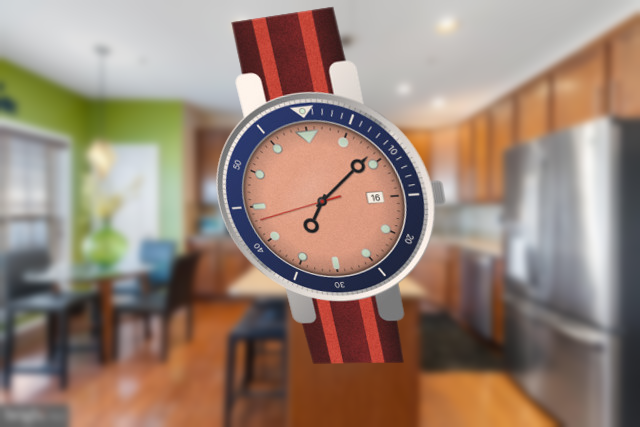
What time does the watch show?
7:08:43
